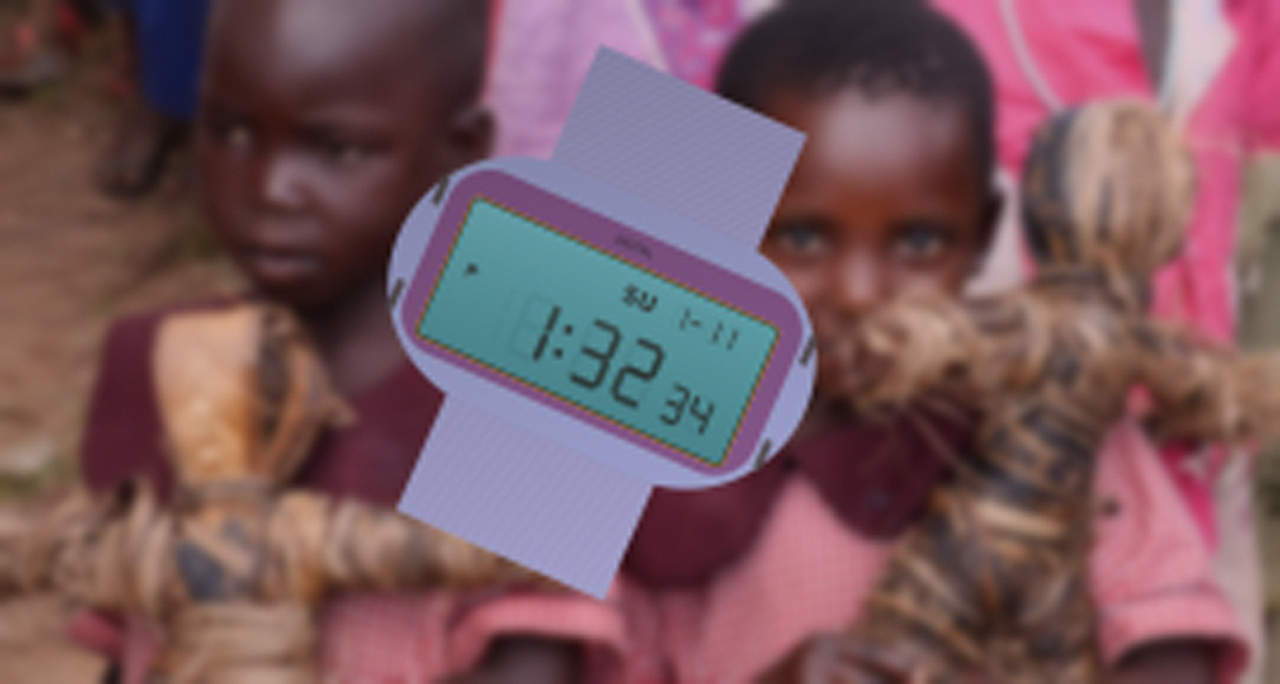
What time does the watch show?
1:32:34
